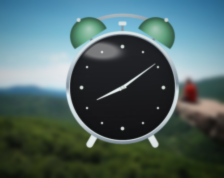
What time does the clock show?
8:09
